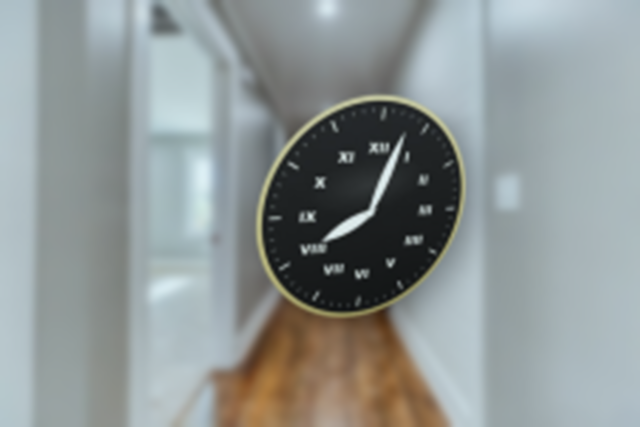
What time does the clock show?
8:03
